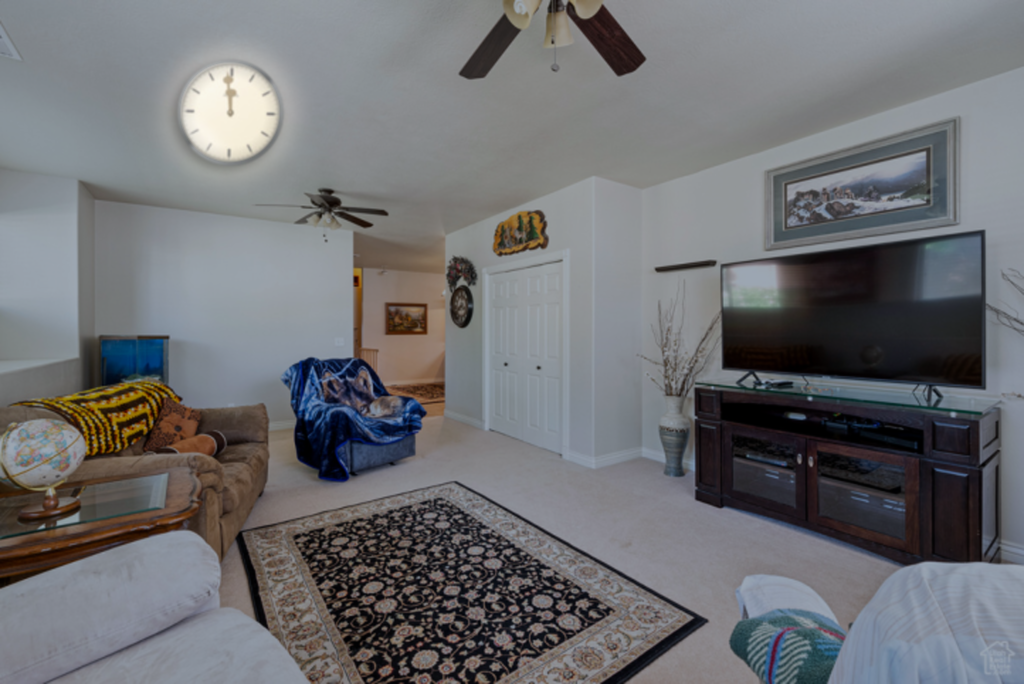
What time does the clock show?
11:59
